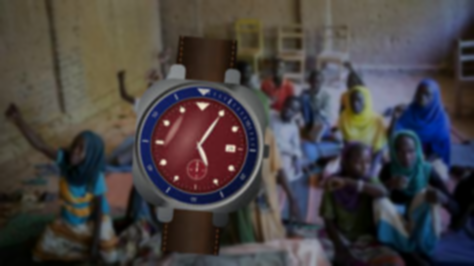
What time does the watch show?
5:05
